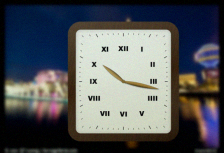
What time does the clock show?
10:17
